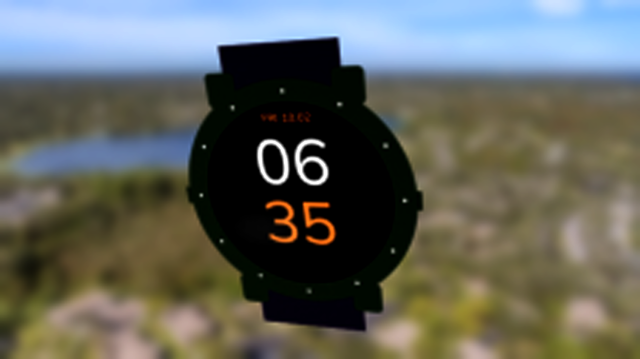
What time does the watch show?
6:35
